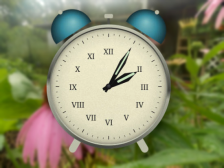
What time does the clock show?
2:05
